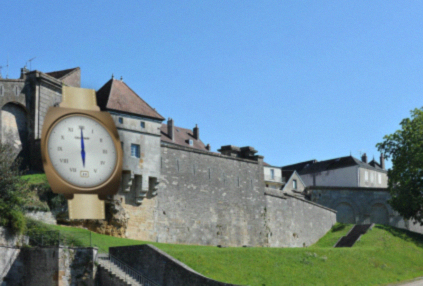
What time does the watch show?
6:00
